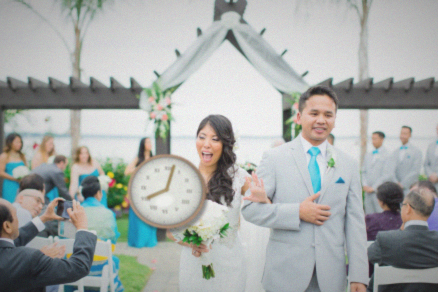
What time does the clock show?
8:02
